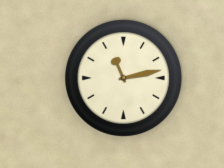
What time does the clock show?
11:13
